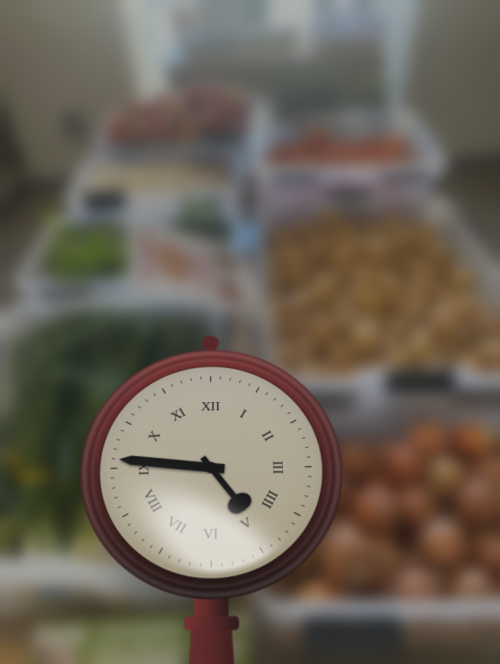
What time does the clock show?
4:46
